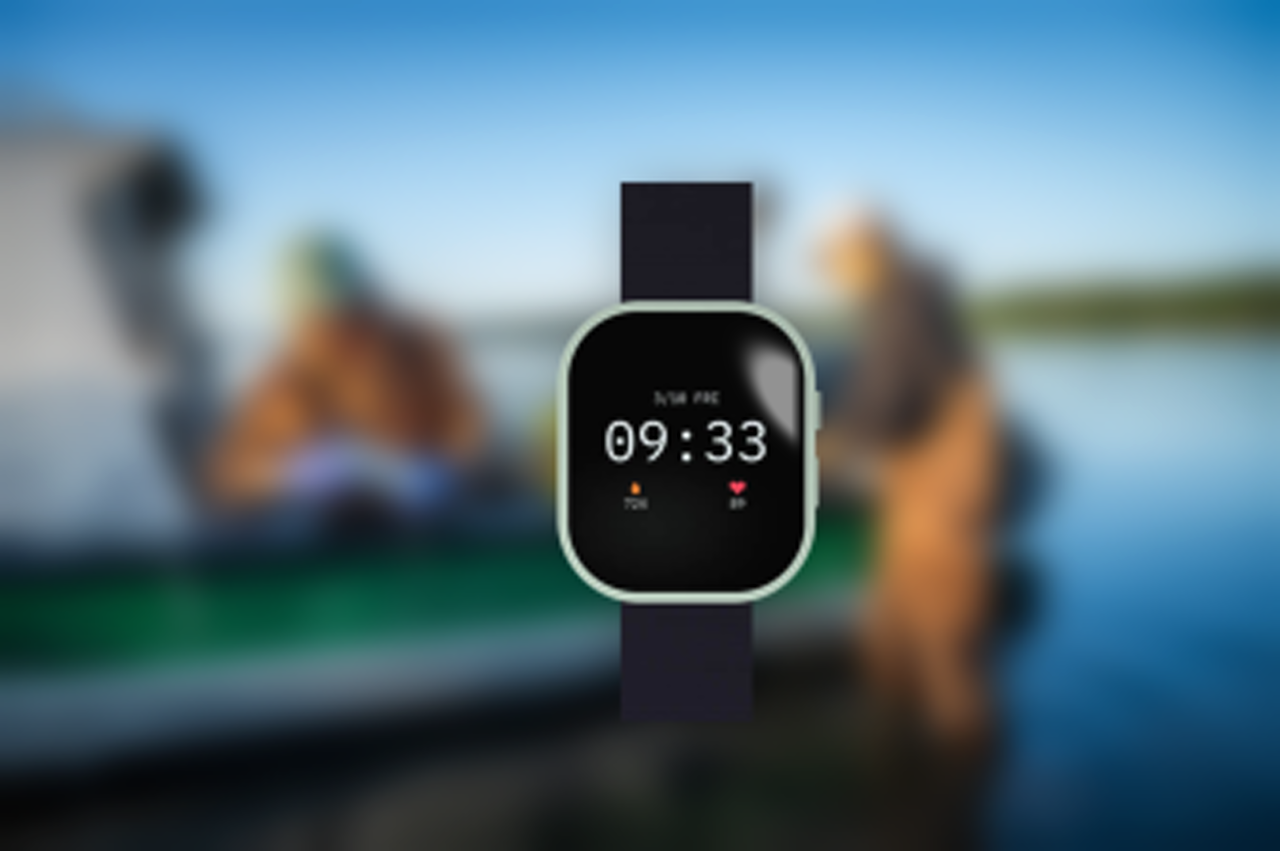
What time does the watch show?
9:33
